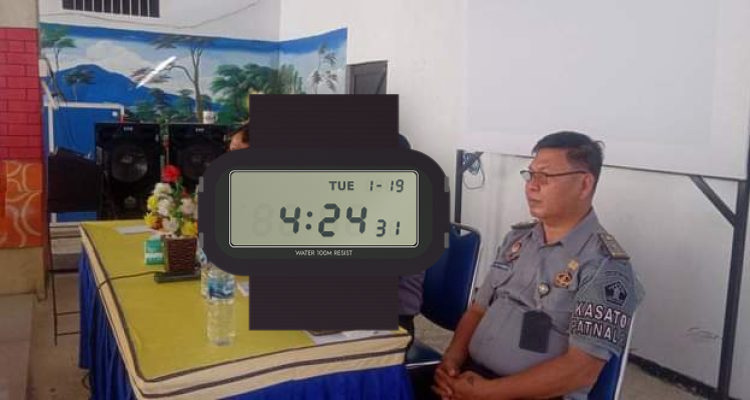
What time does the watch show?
4:24:31
